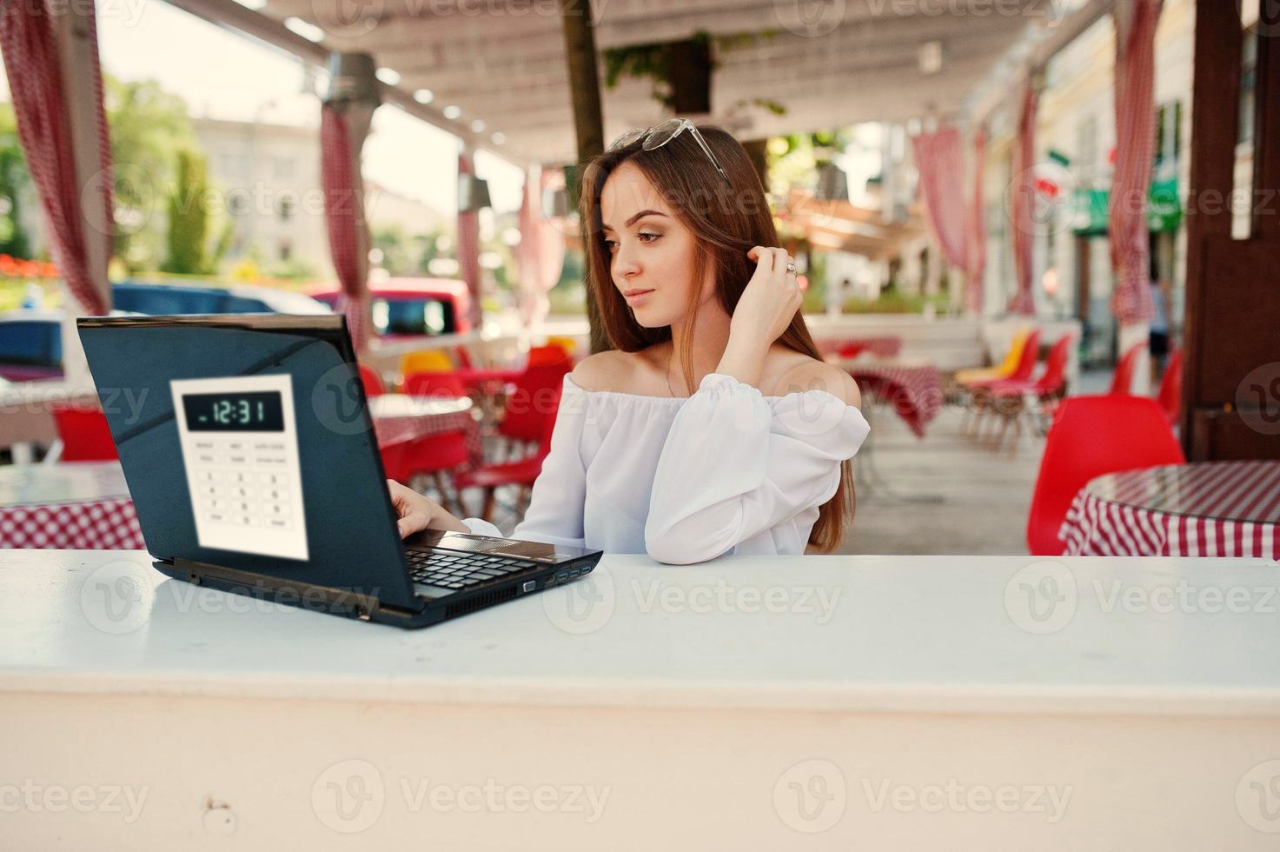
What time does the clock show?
12:31
